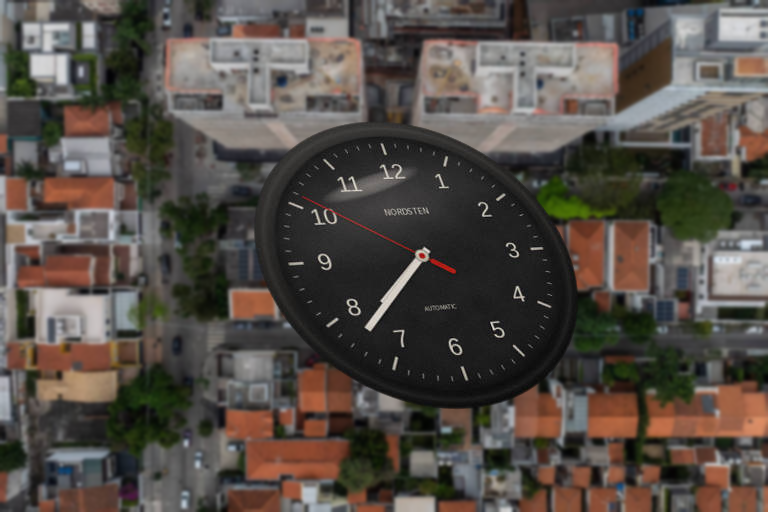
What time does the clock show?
7:37:51
